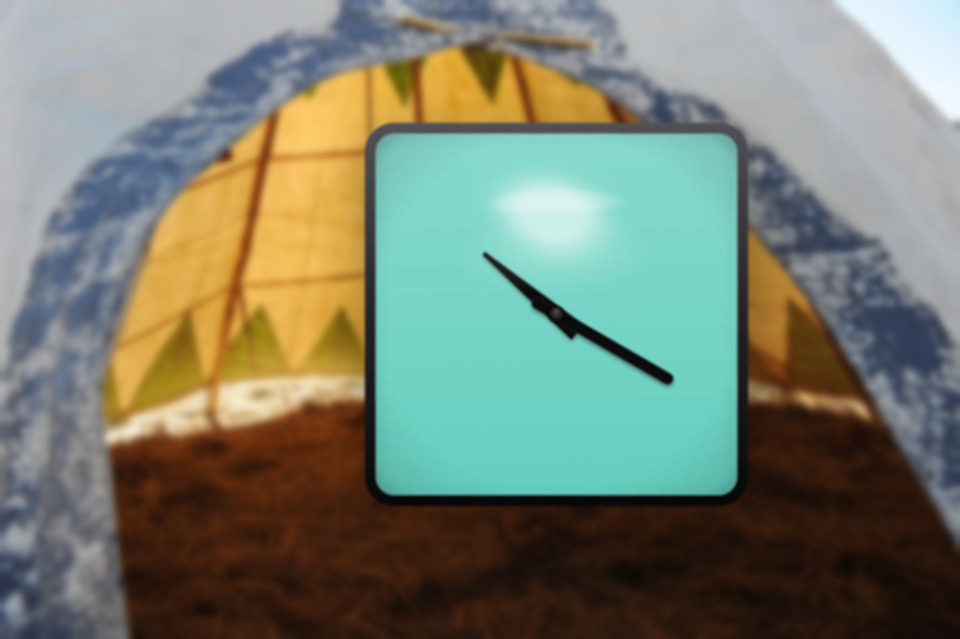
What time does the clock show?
10:20
